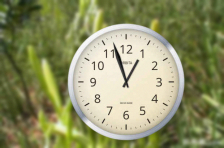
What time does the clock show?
12:57
